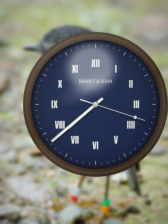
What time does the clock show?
7:38:18
